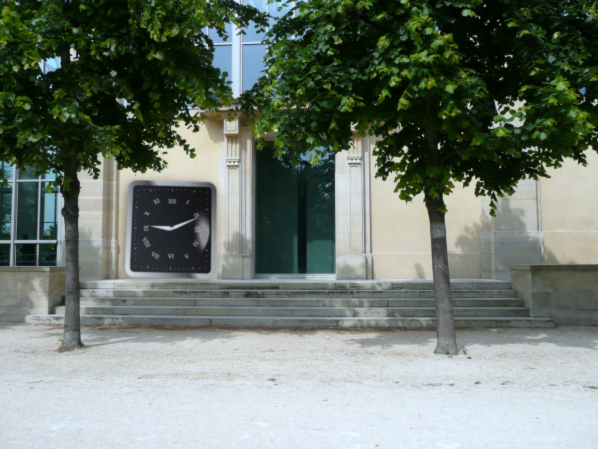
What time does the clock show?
9:11
